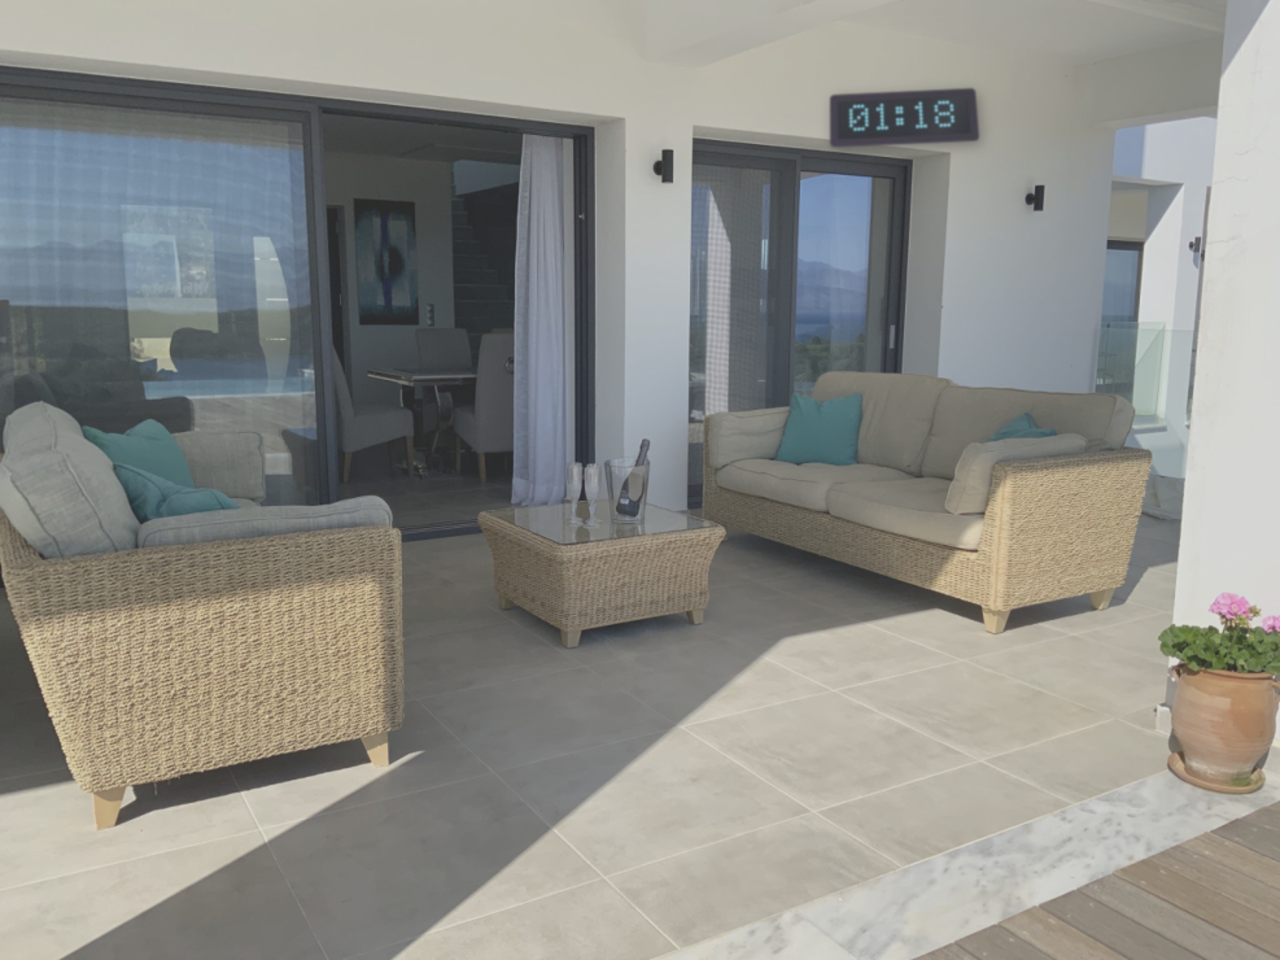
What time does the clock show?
1:18
